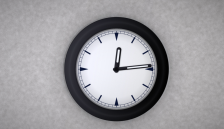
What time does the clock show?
12:14
